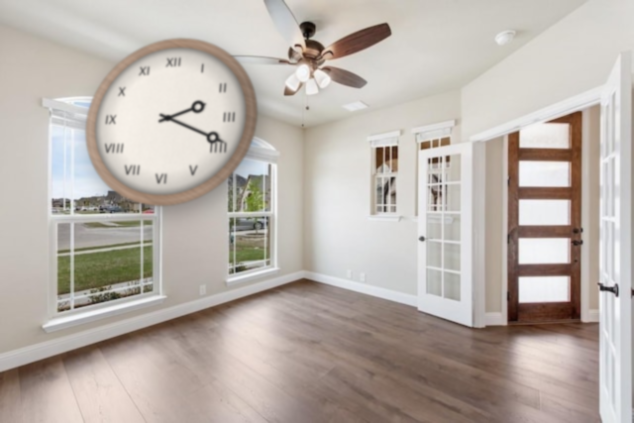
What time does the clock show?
2:19
